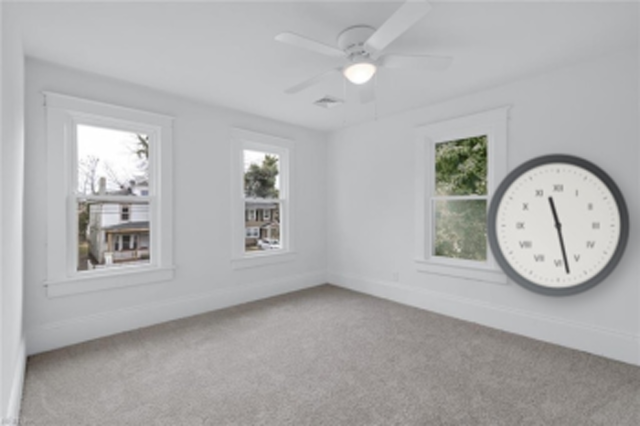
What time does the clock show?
11:28
